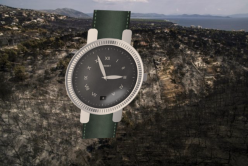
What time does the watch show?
2:56
